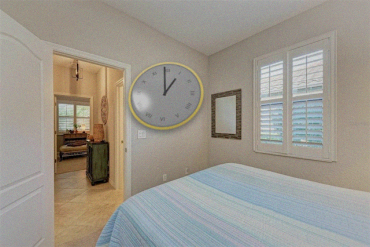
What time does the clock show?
12:59
